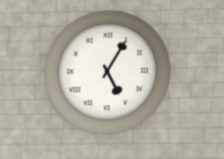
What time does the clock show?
5:05
